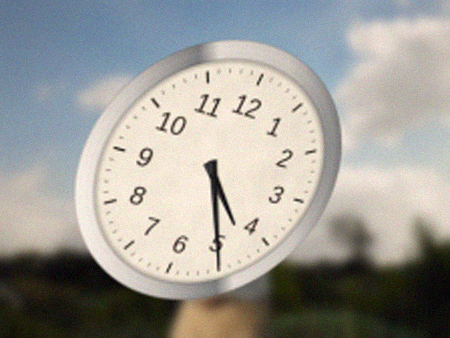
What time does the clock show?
4:25
